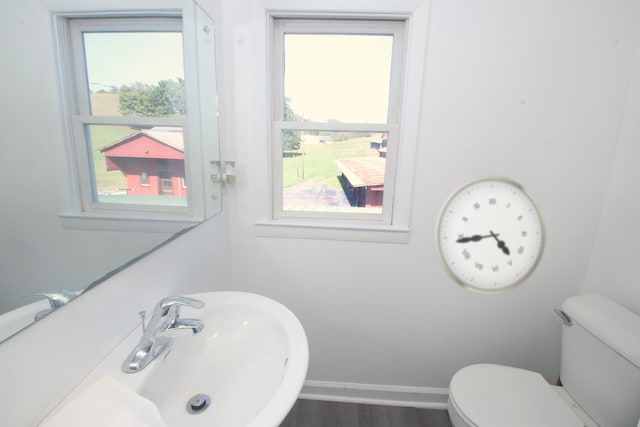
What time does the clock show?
4:44
